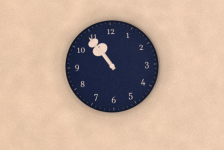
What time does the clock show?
10:54
